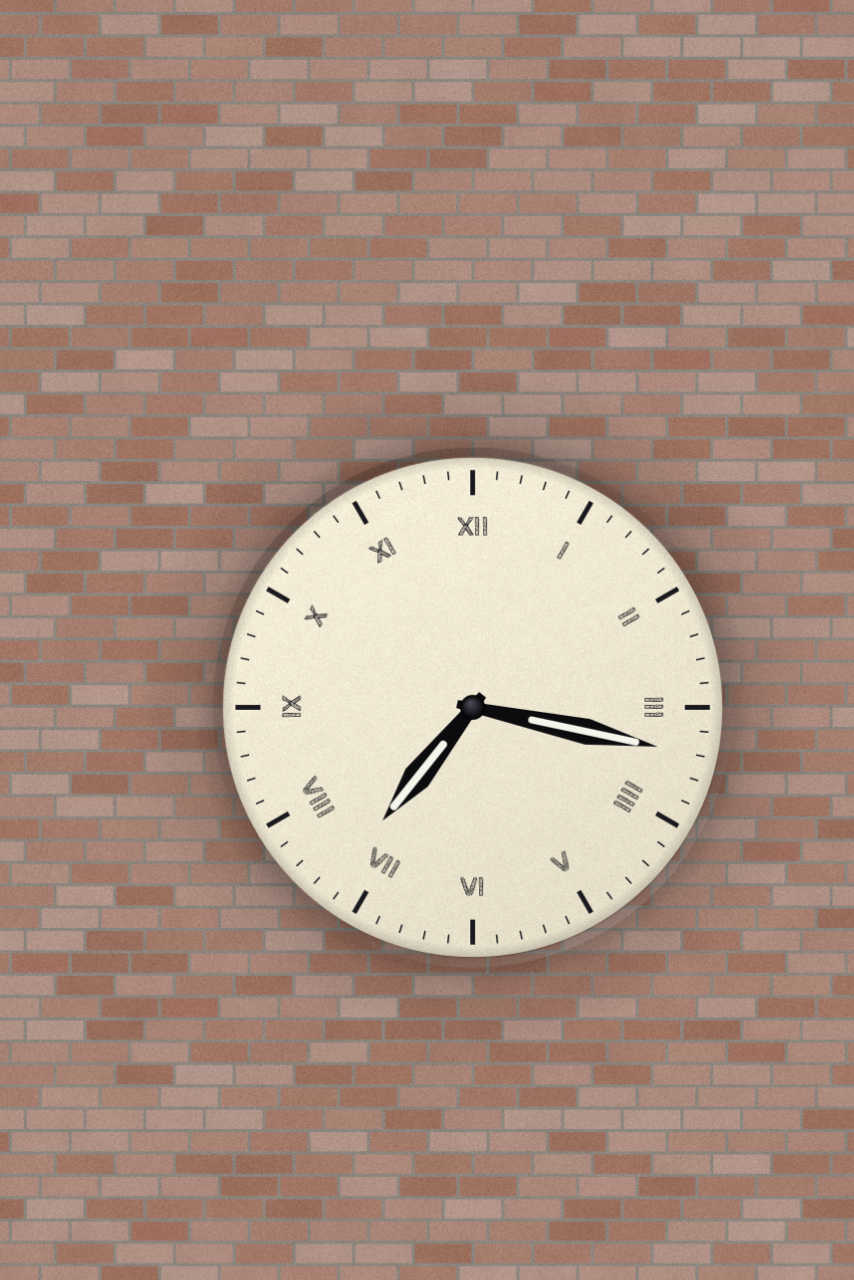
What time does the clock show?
7:17
